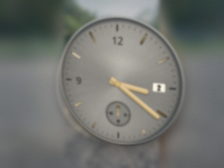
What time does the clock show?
3:21
